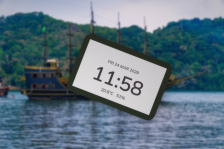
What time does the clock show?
11:58
